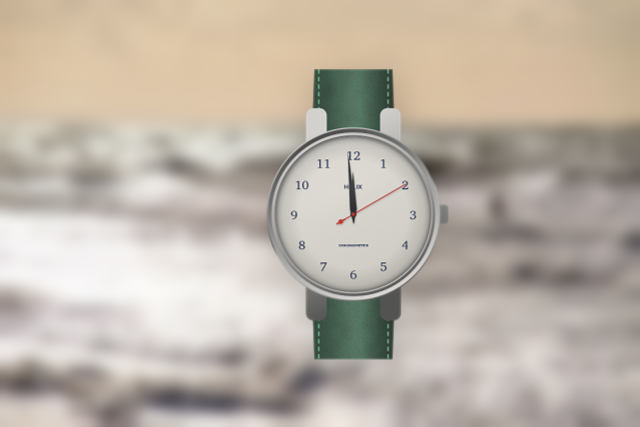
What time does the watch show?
11:59:10
